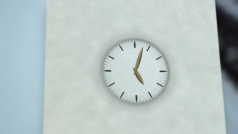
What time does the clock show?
5:03
